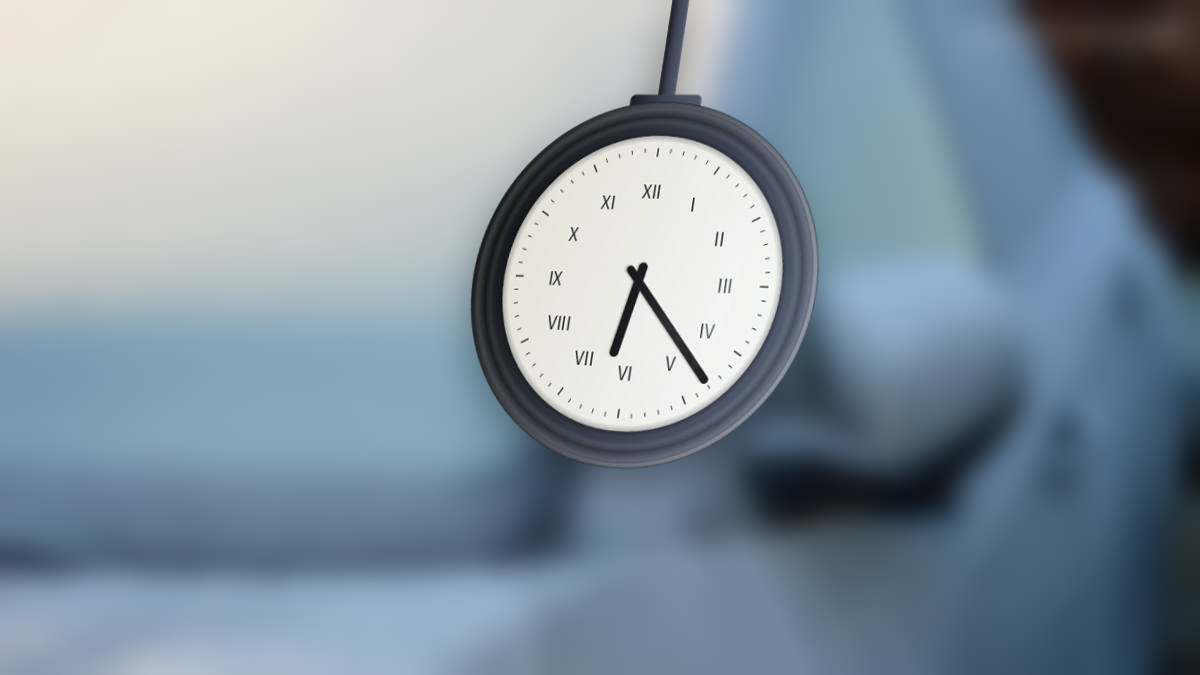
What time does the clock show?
6:23
